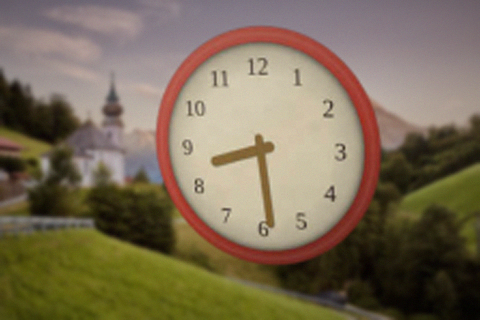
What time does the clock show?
8:29
